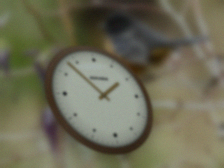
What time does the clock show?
1:53
